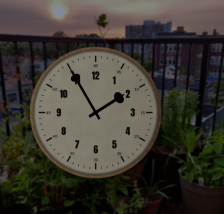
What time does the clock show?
1:55
